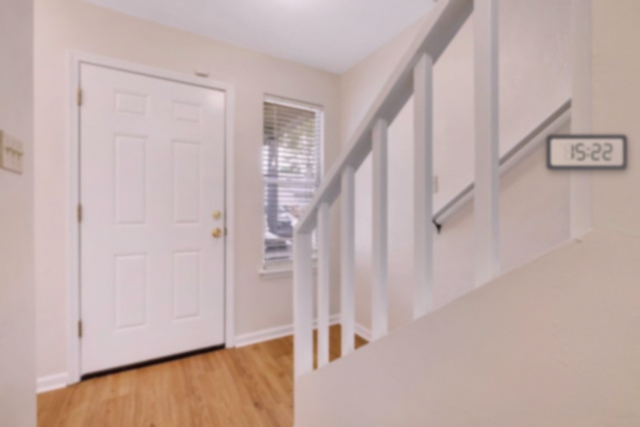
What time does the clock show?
15:22
